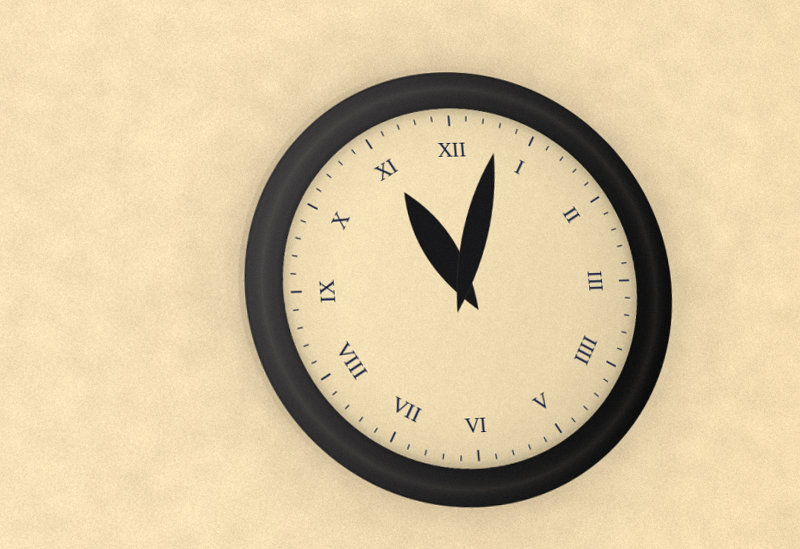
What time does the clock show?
11:03
